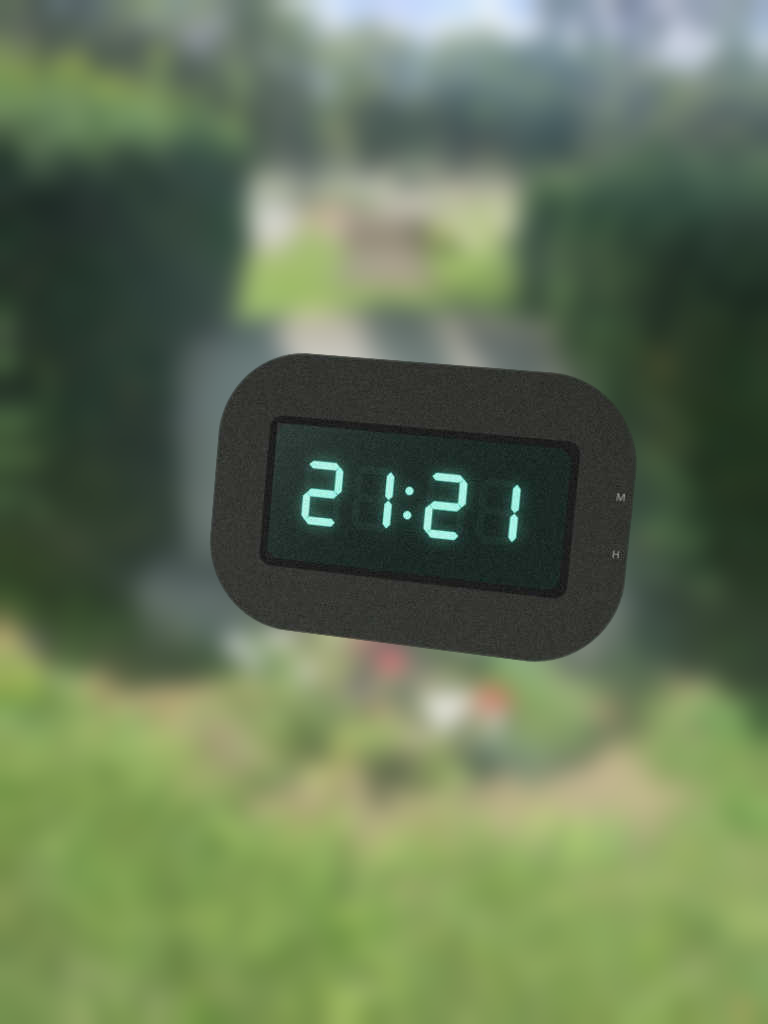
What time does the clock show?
21:21
